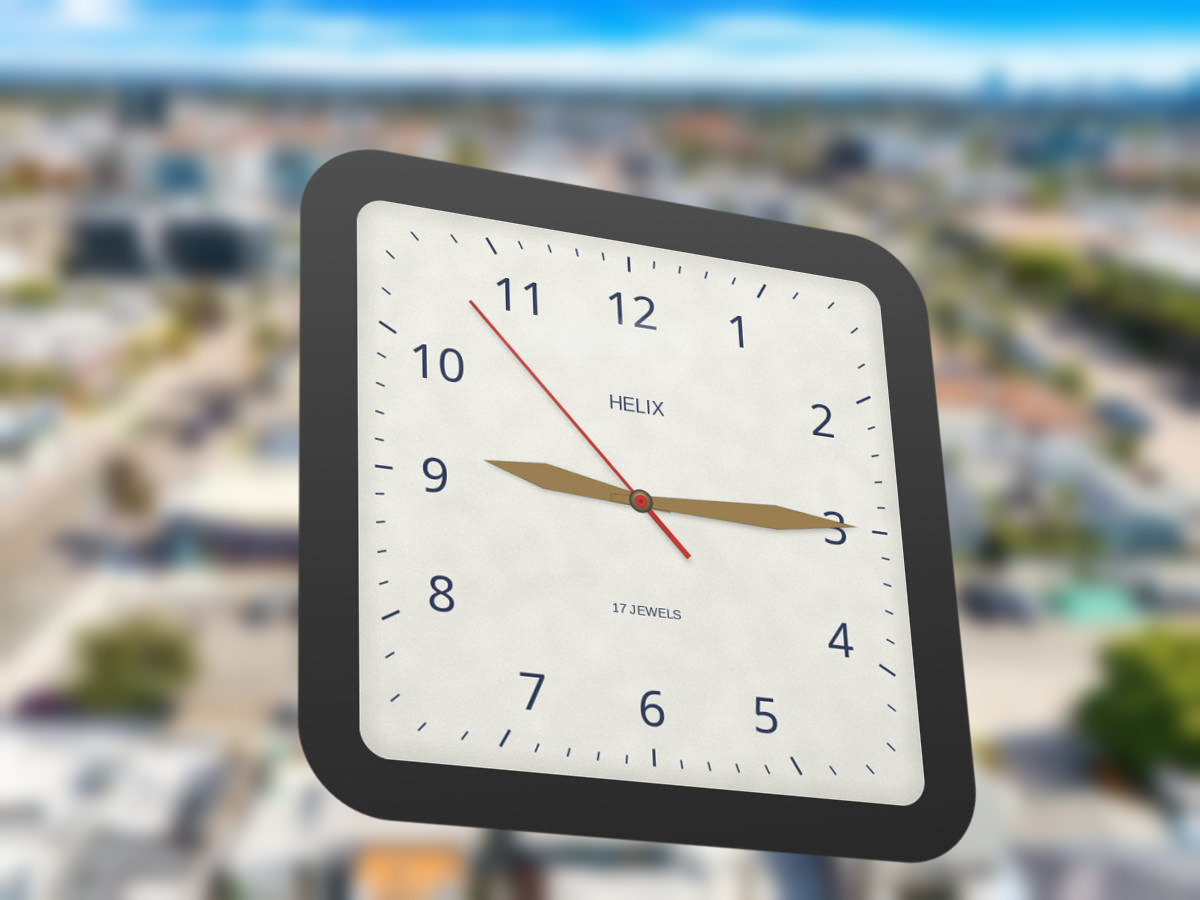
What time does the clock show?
9:14:53
